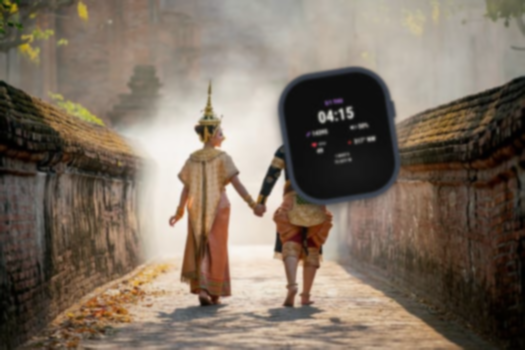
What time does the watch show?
4:15
